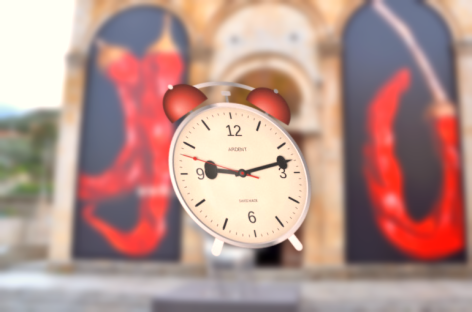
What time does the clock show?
9:12:48
